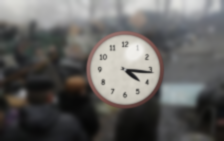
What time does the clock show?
4:16
